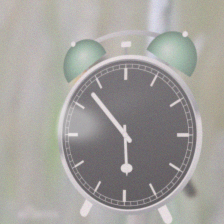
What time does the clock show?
5:53
